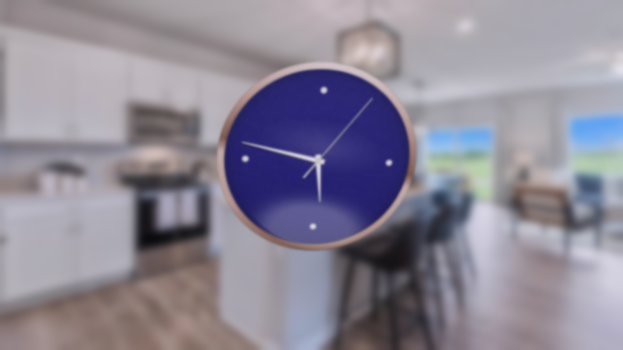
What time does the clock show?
5:47:06
